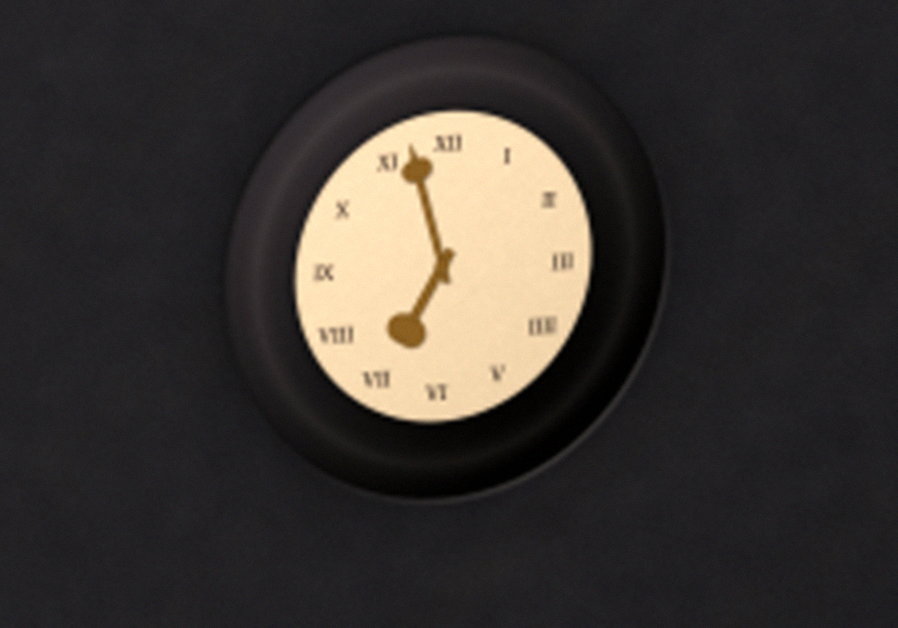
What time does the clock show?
6:57
